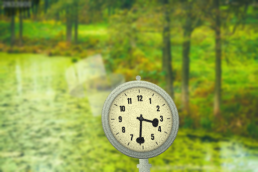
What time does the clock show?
3:31
